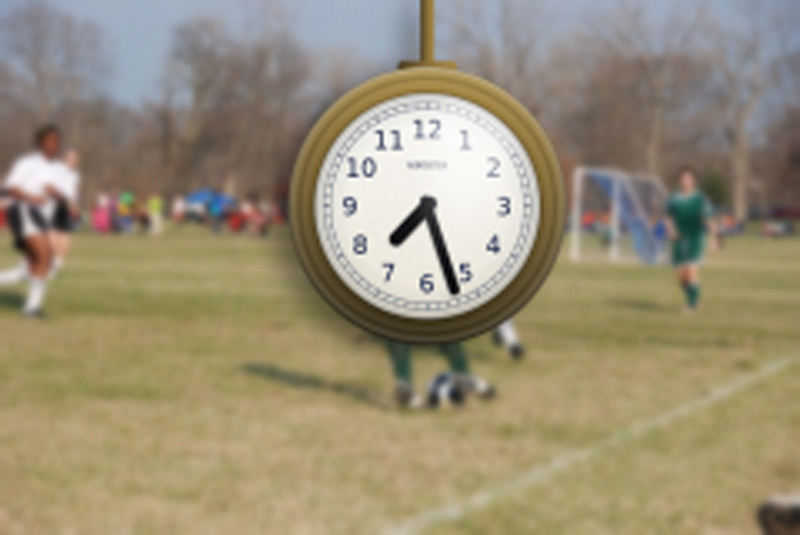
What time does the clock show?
7:27
